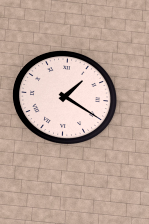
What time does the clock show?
1:20
